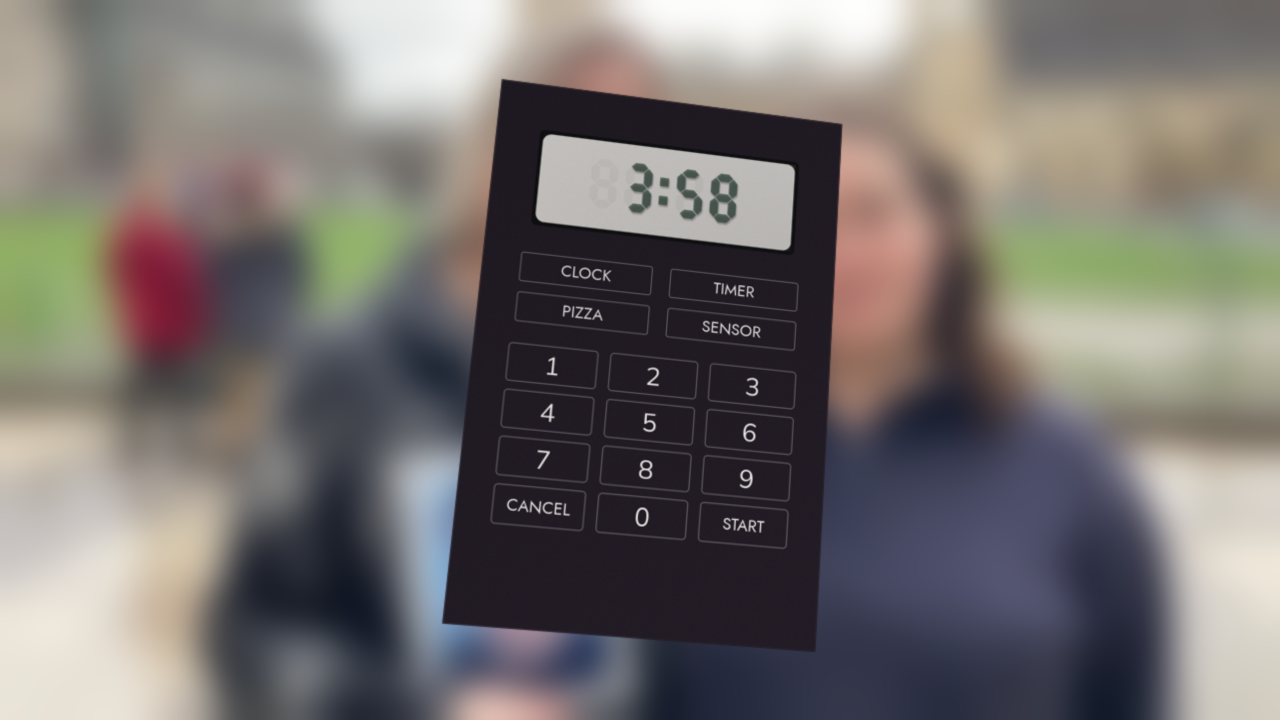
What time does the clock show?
3:58
